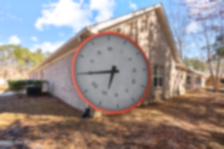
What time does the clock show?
6:45
